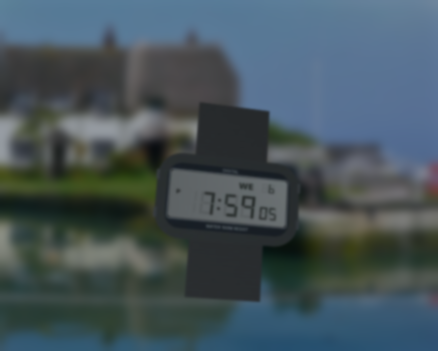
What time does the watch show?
7:59:05
